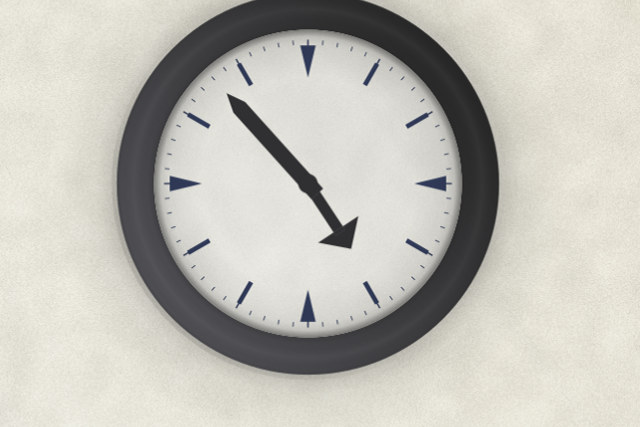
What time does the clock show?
4:53
